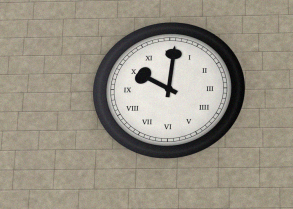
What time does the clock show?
10:01
